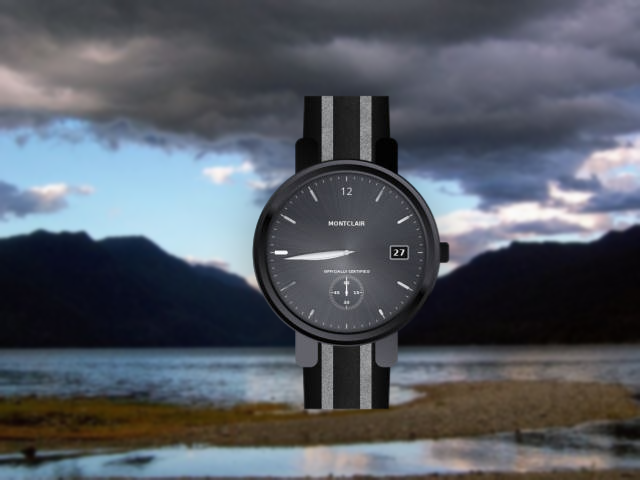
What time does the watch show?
8:44
